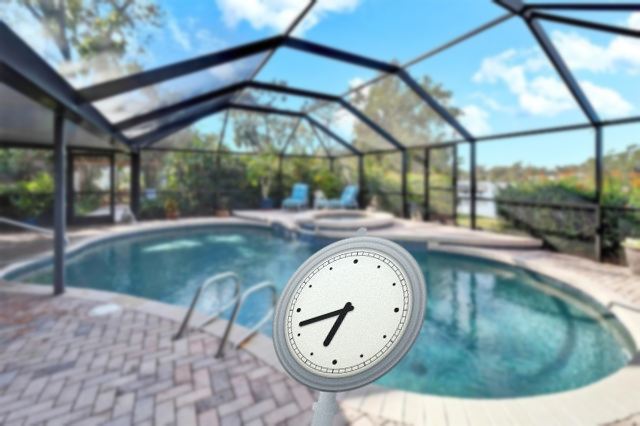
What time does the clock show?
6:42
